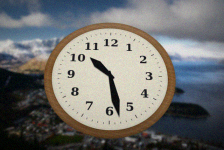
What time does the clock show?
10:28
